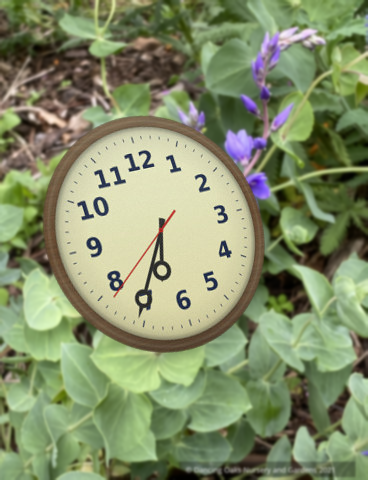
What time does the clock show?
6:35:39
